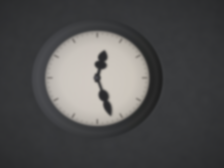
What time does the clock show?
12:27
